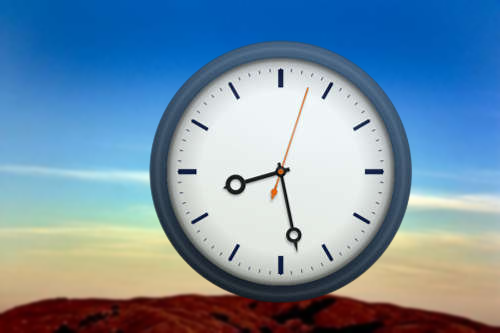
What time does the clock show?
8:28:03
